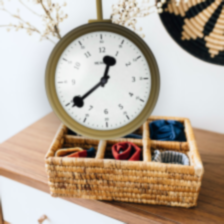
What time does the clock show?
12:39
